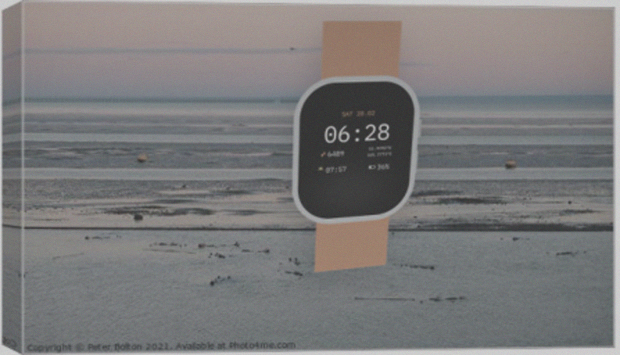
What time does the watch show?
6:28
